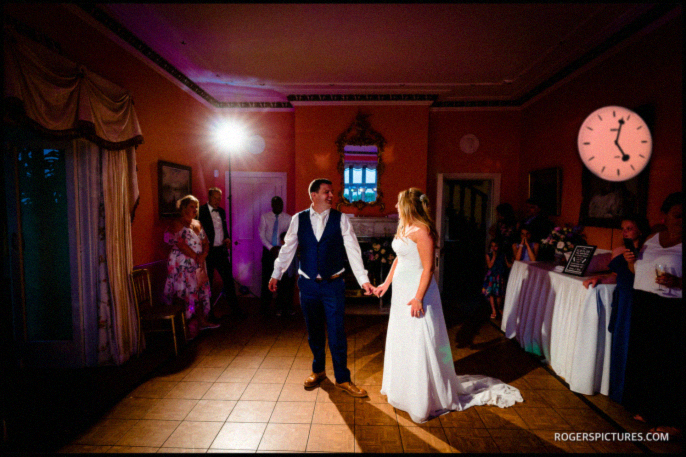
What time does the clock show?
5:03
